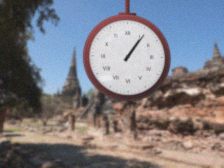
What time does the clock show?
1:06
